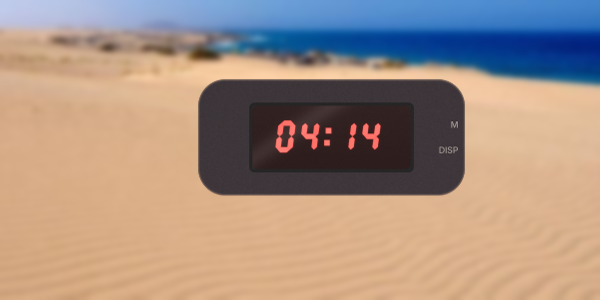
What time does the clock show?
4:14
